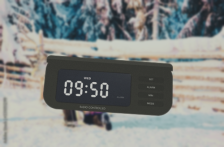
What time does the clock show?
9:50
